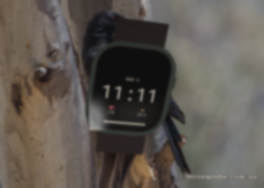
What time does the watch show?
11:11
